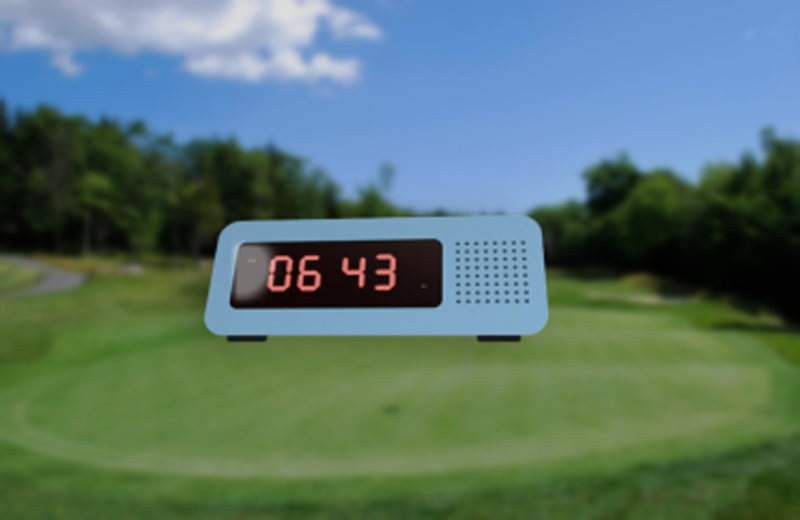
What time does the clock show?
6:43
